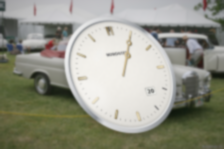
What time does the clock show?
1:05
